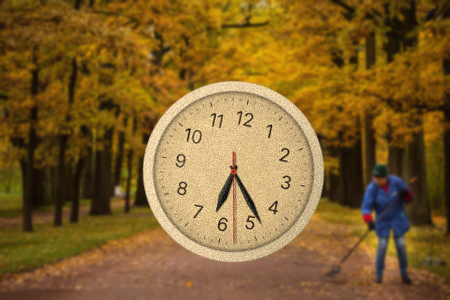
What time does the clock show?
6:23:28
